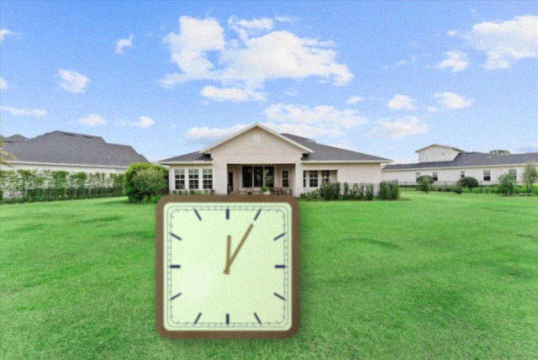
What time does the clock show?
12:05
